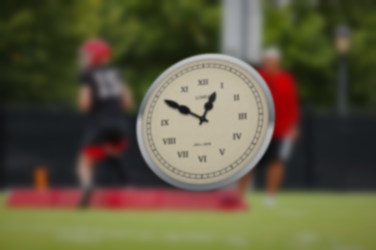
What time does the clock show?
12:50
